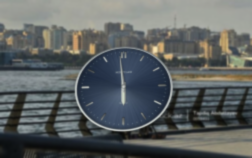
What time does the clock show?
5:59
